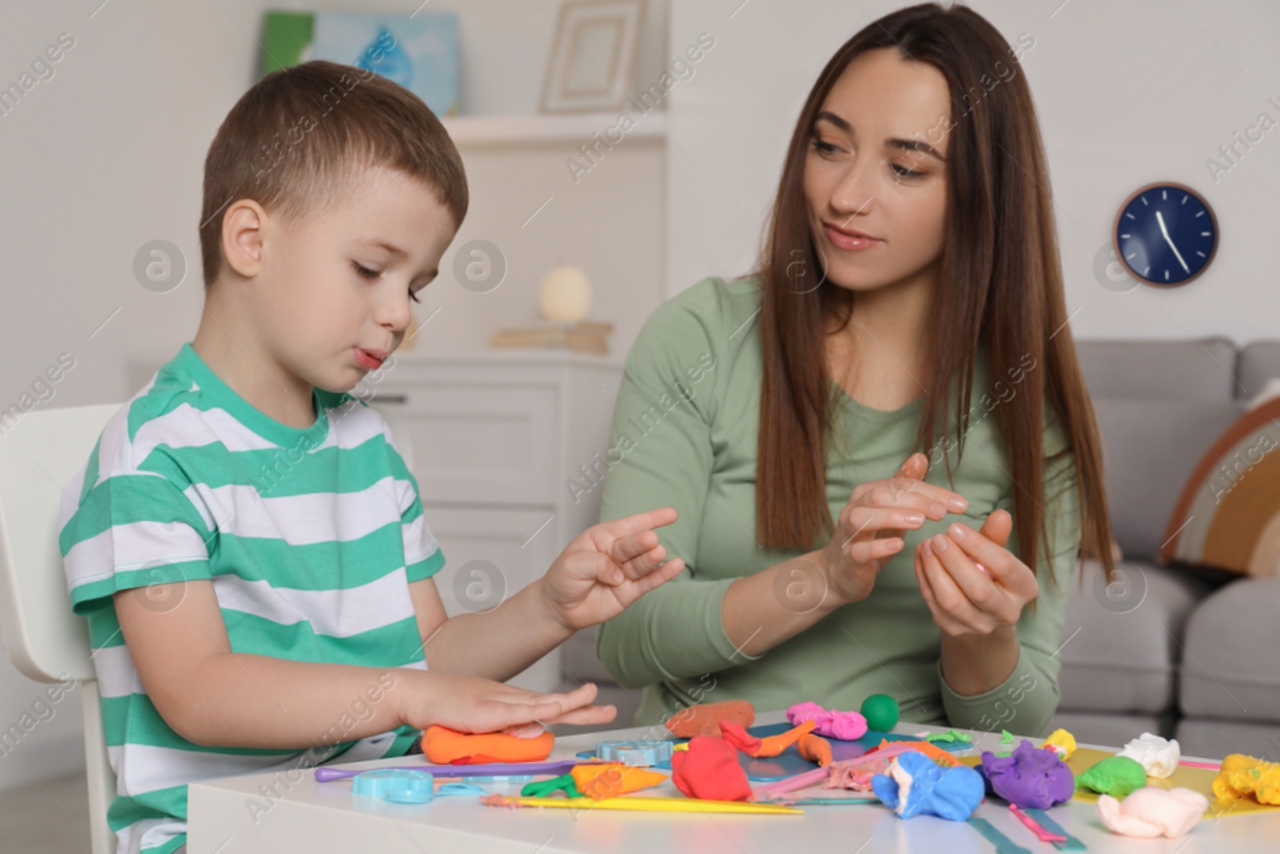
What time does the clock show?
11:25
